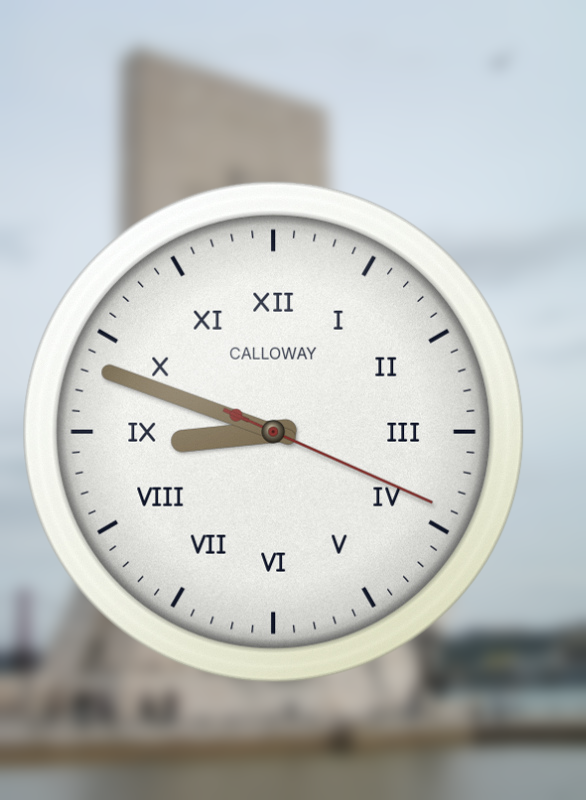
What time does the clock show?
8:48:19
